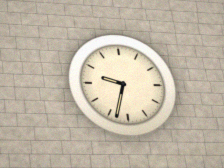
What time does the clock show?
9:33
